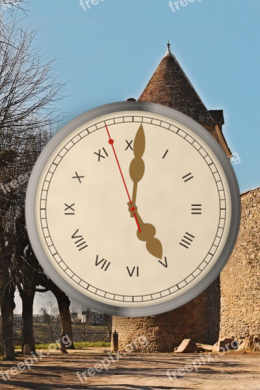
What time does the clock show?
5:00:57
